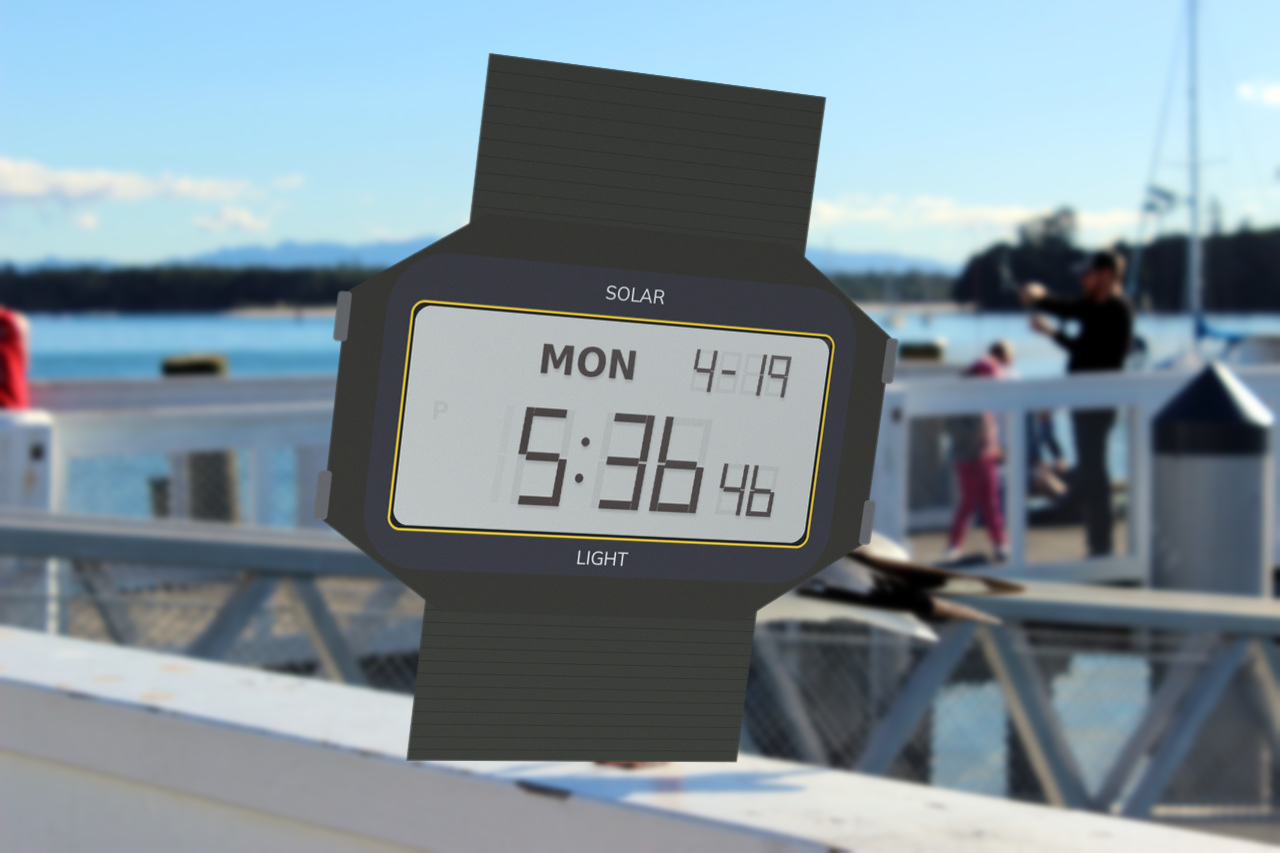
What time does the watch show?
5:36:46
